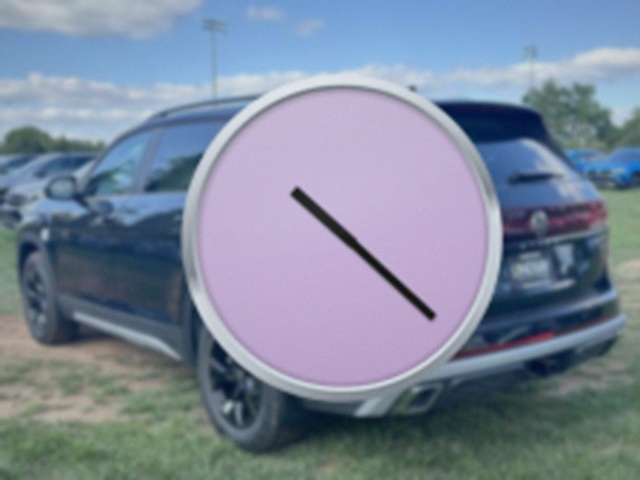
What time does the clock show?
10:22
